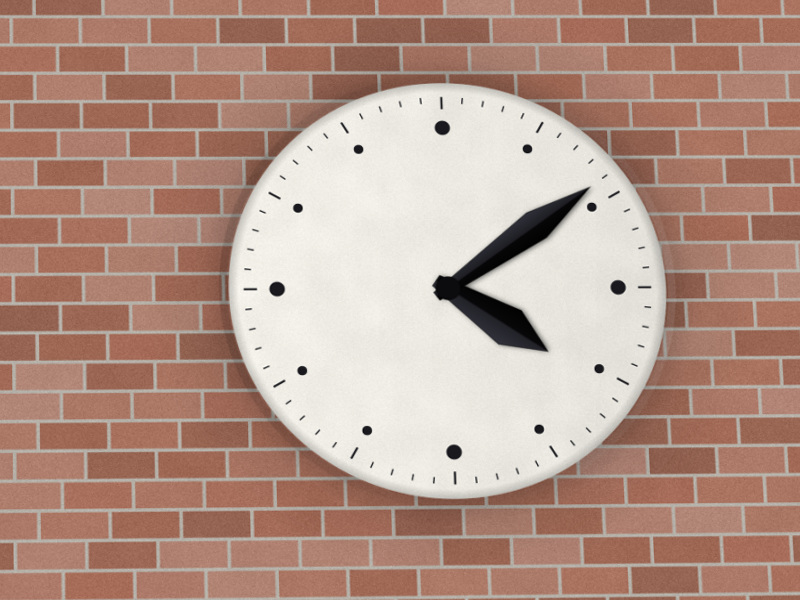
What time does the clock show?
4:09
